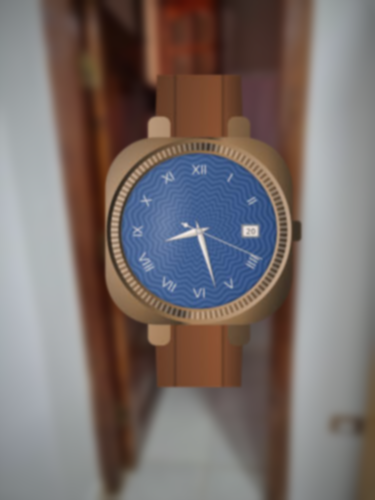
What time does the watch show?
8:27:19
